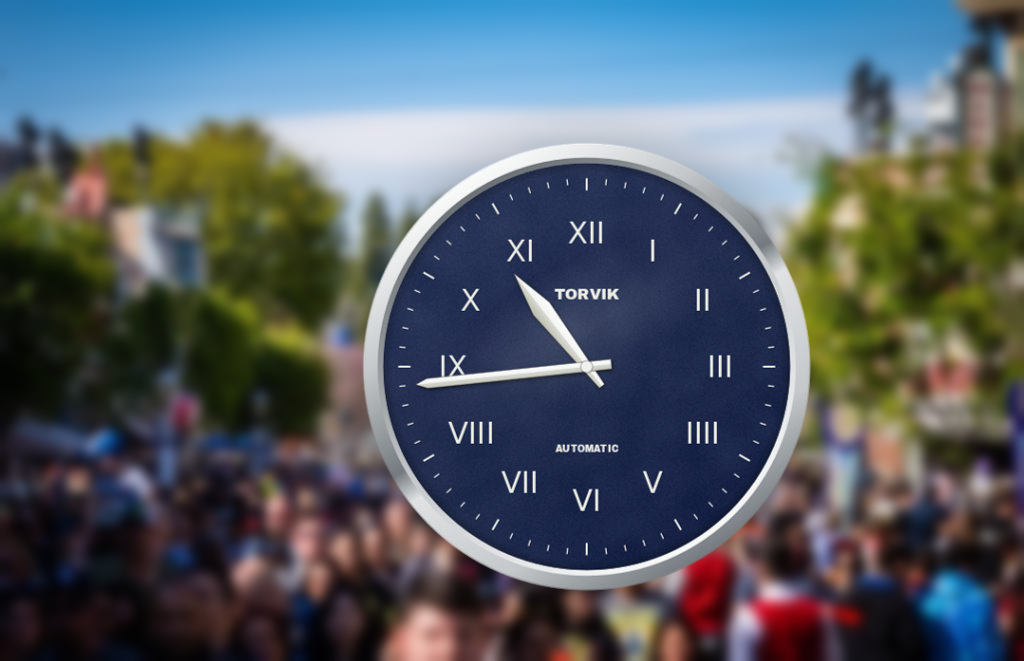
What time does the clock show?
10:44
